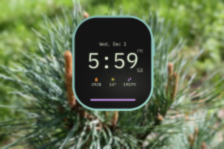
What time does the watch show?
5:59
